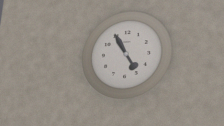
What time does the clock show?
4:55
